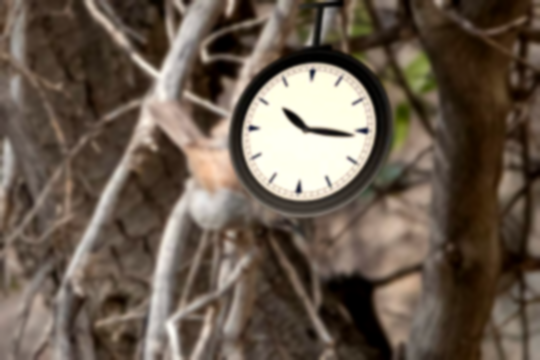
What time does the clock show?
10:16
